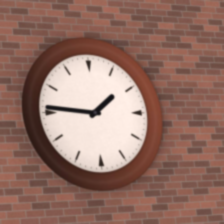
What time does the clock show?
1:46
